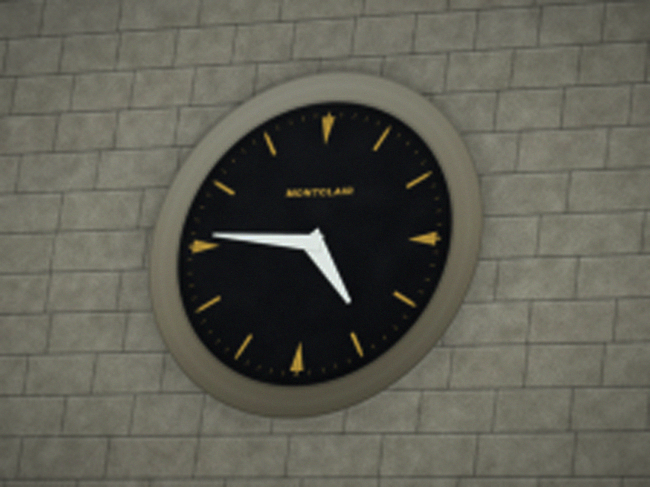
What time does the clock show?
4:46
